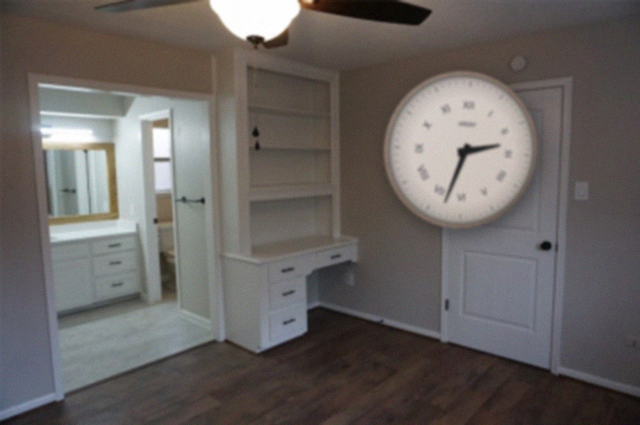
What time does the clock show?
2:33
